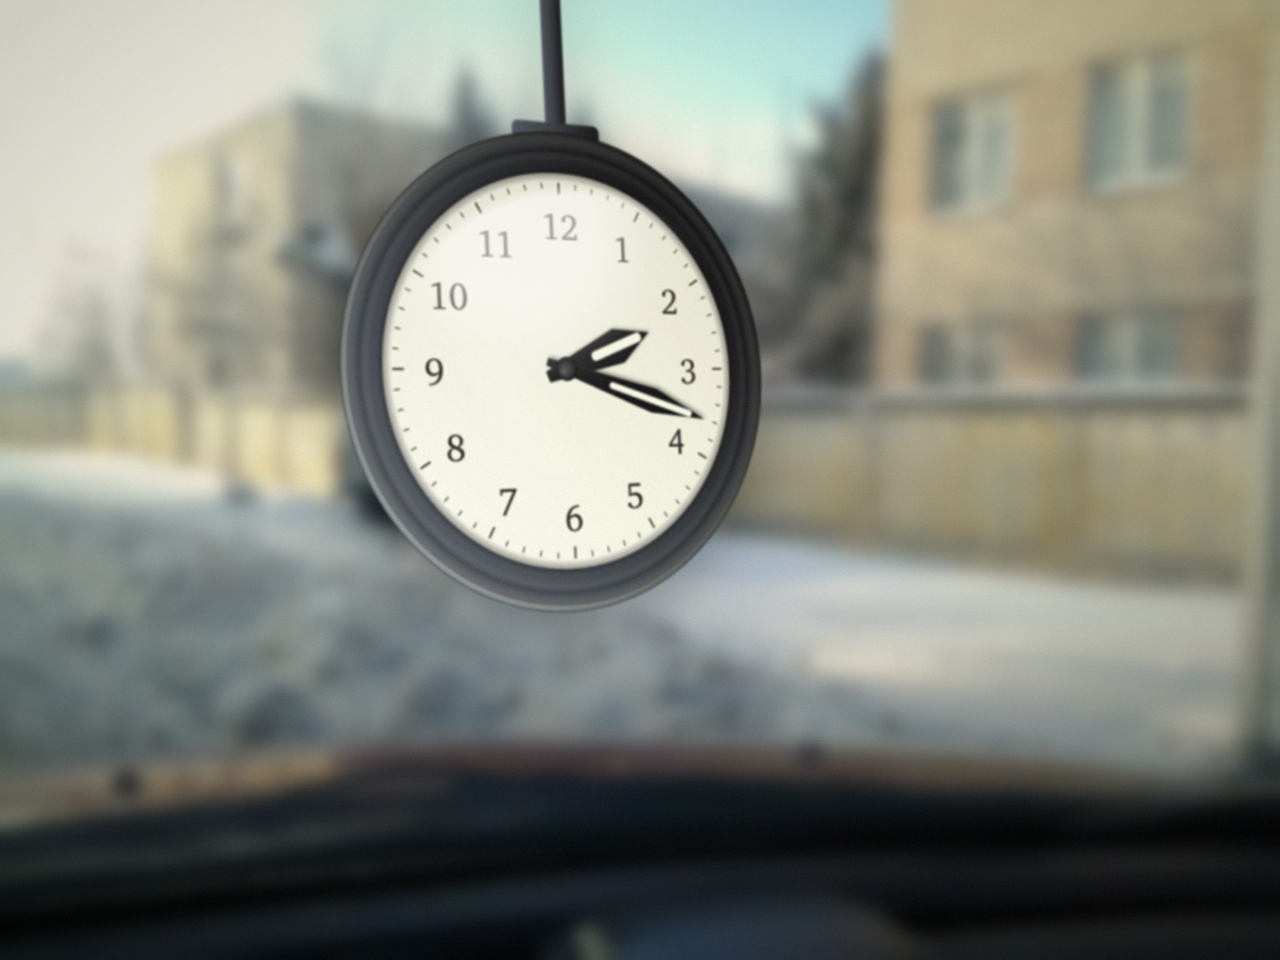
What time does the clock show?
2:18
